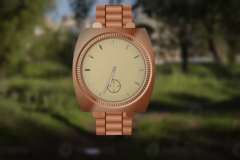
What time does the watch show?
6:34
